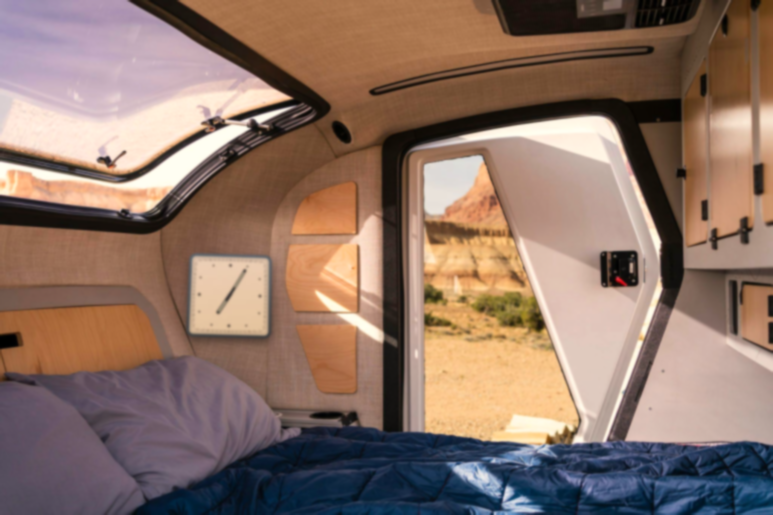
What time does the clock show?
7:05
